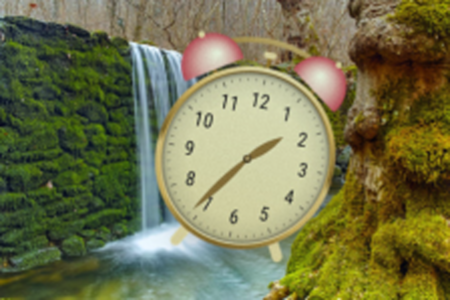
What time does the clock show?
1:36
